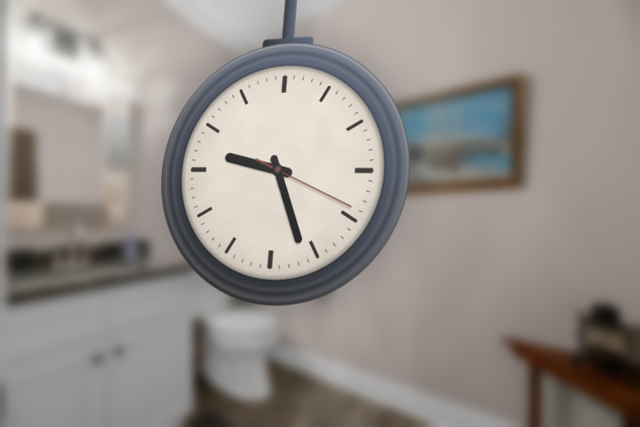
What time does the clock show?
9:26:19
